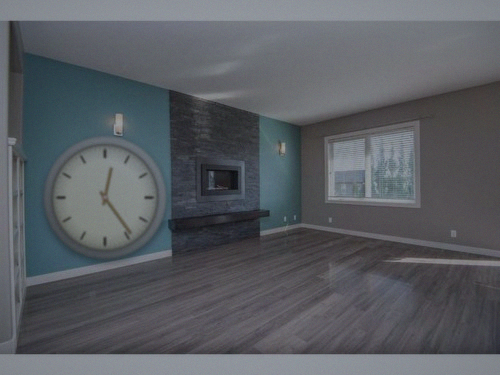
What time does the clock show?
12:24
